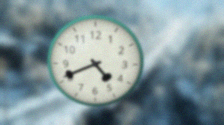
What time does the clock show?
4:41
